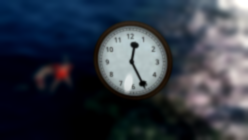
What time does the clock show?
12:26
